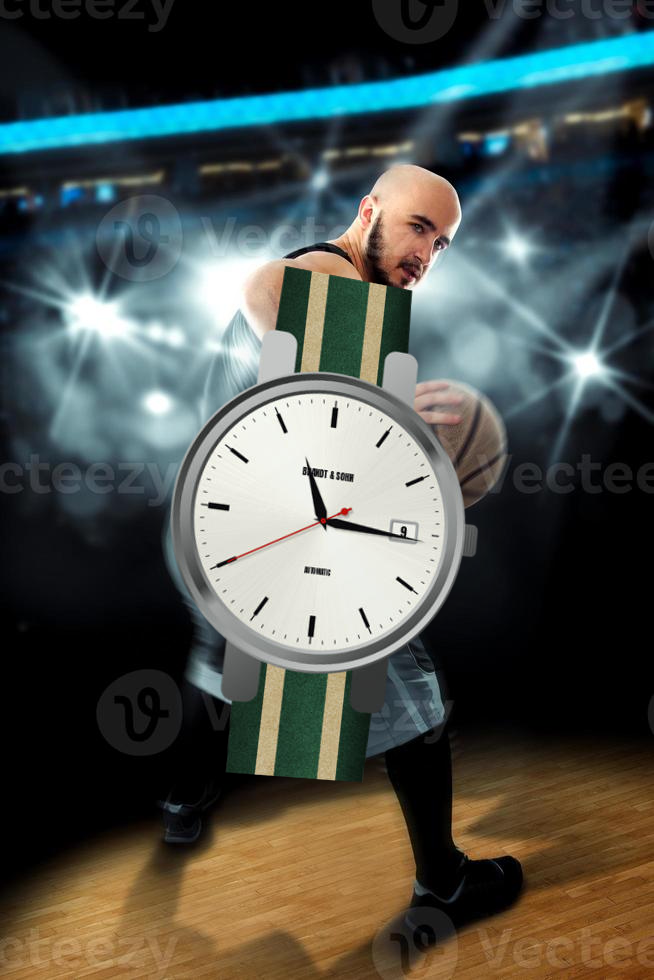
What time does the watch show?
11:15:40
